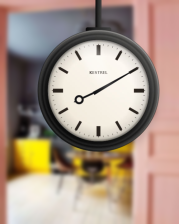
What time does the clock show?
8:10
